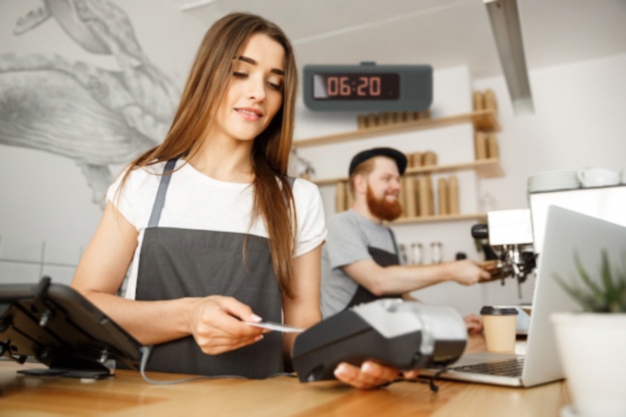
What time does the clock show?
6:20
